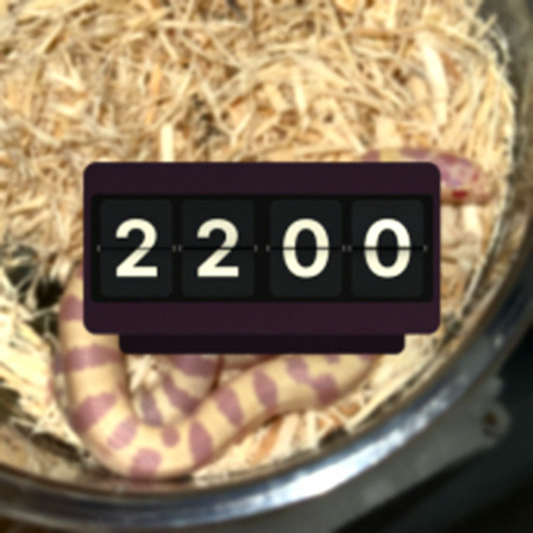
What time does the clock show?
22:00
